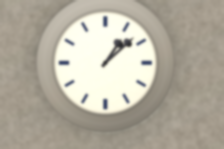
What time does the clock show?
1:08
